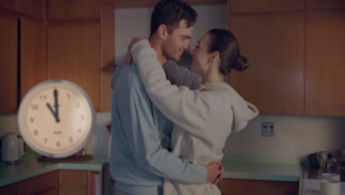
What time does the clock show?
11:00
